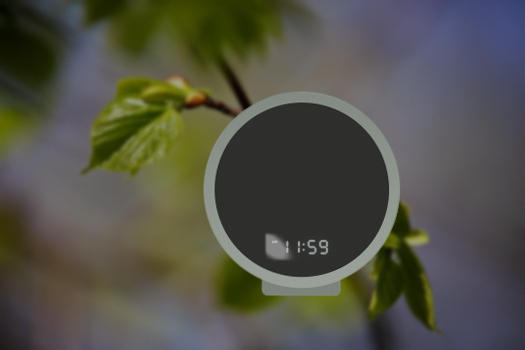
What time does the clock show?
11:59
